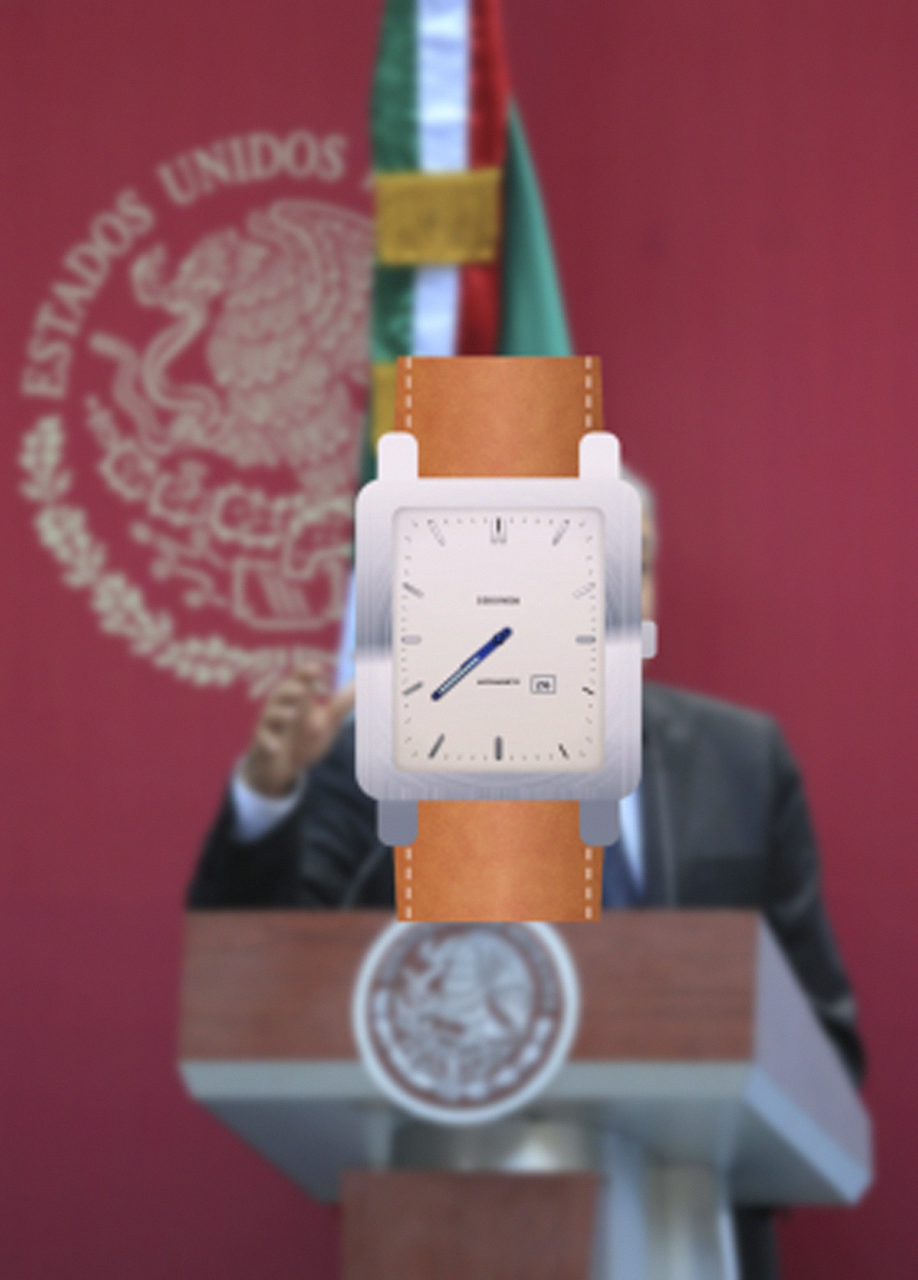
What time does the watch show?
7:38
